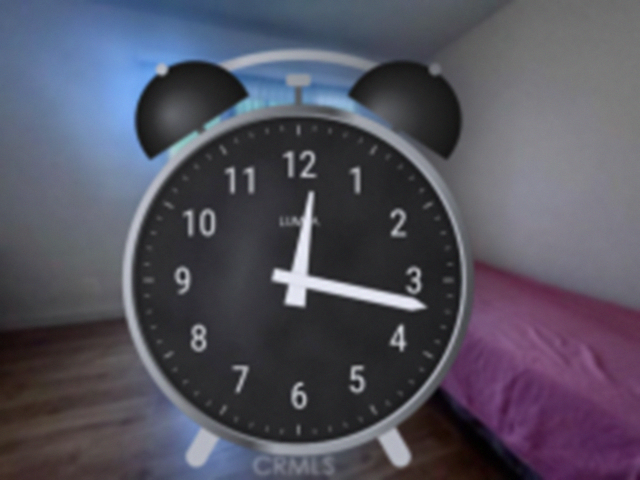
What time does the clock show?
12:17
